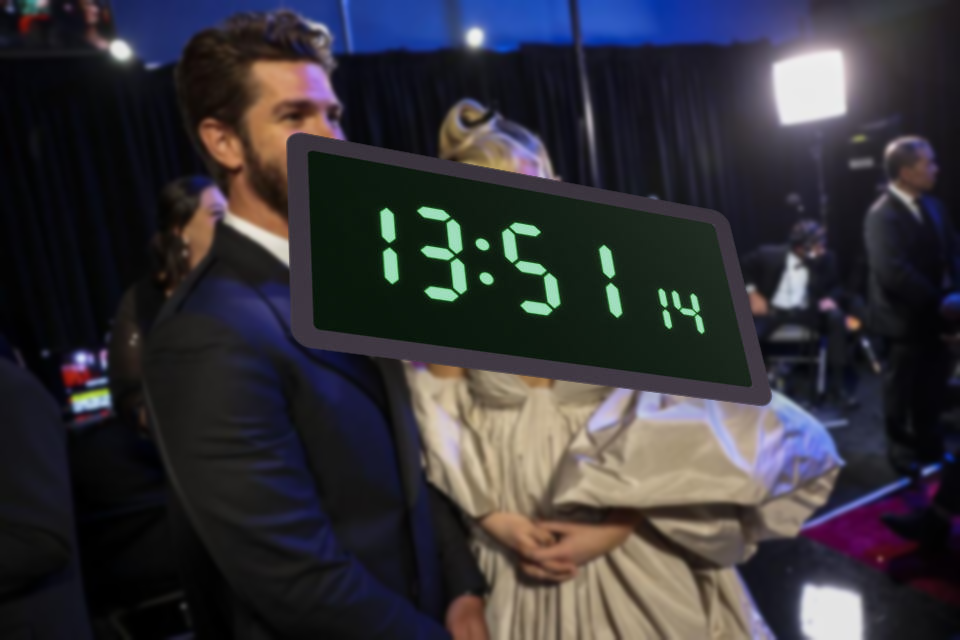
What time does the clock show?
13:51:14
